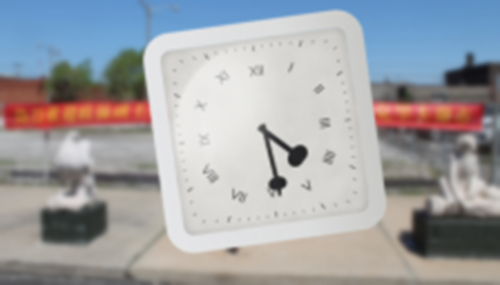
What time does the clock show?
4:29
